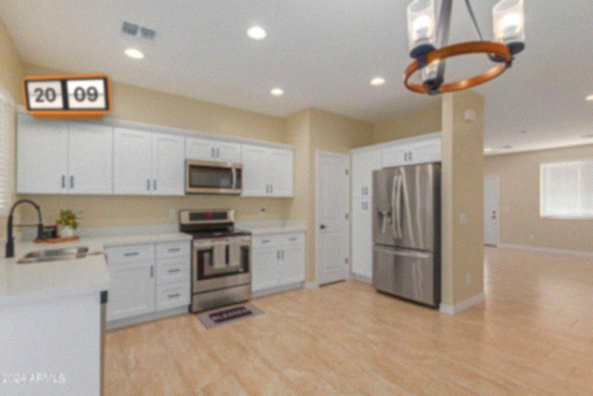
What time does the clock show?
20:09
